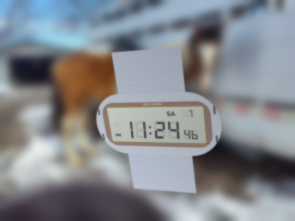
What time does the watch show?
11:24
